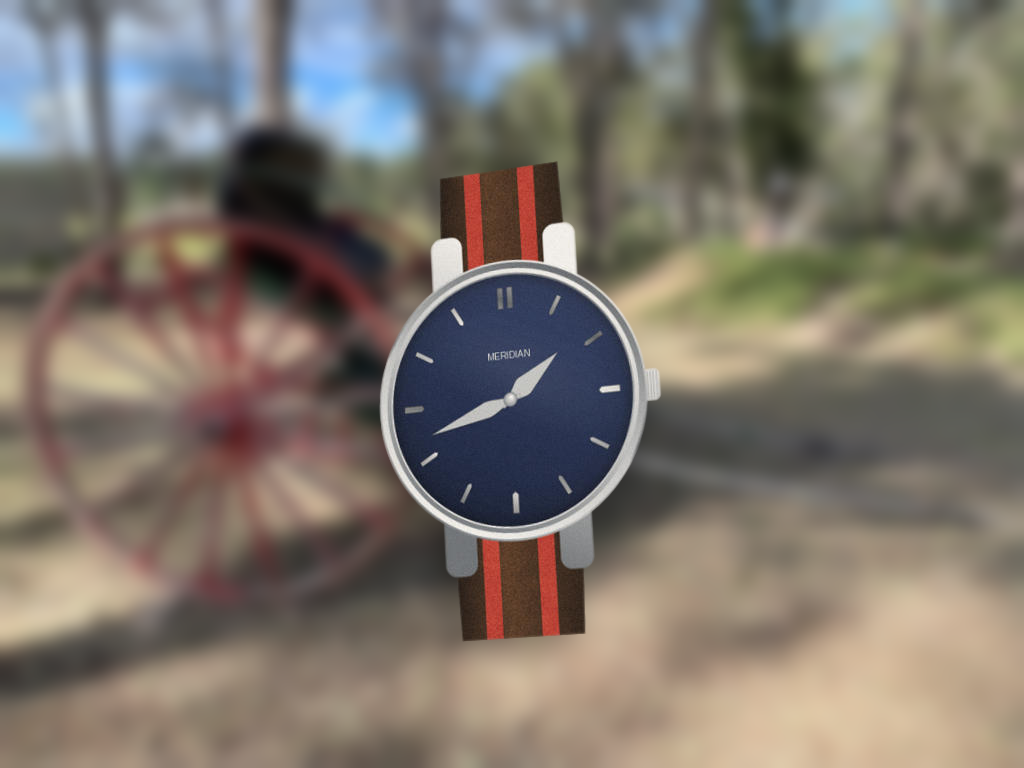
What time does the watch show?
1:42
